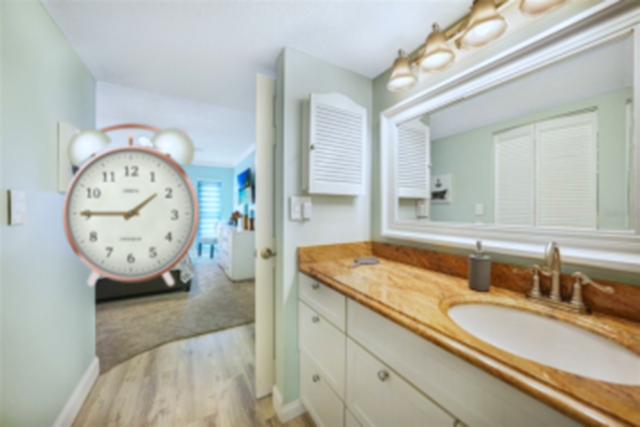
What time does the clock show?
1:45
